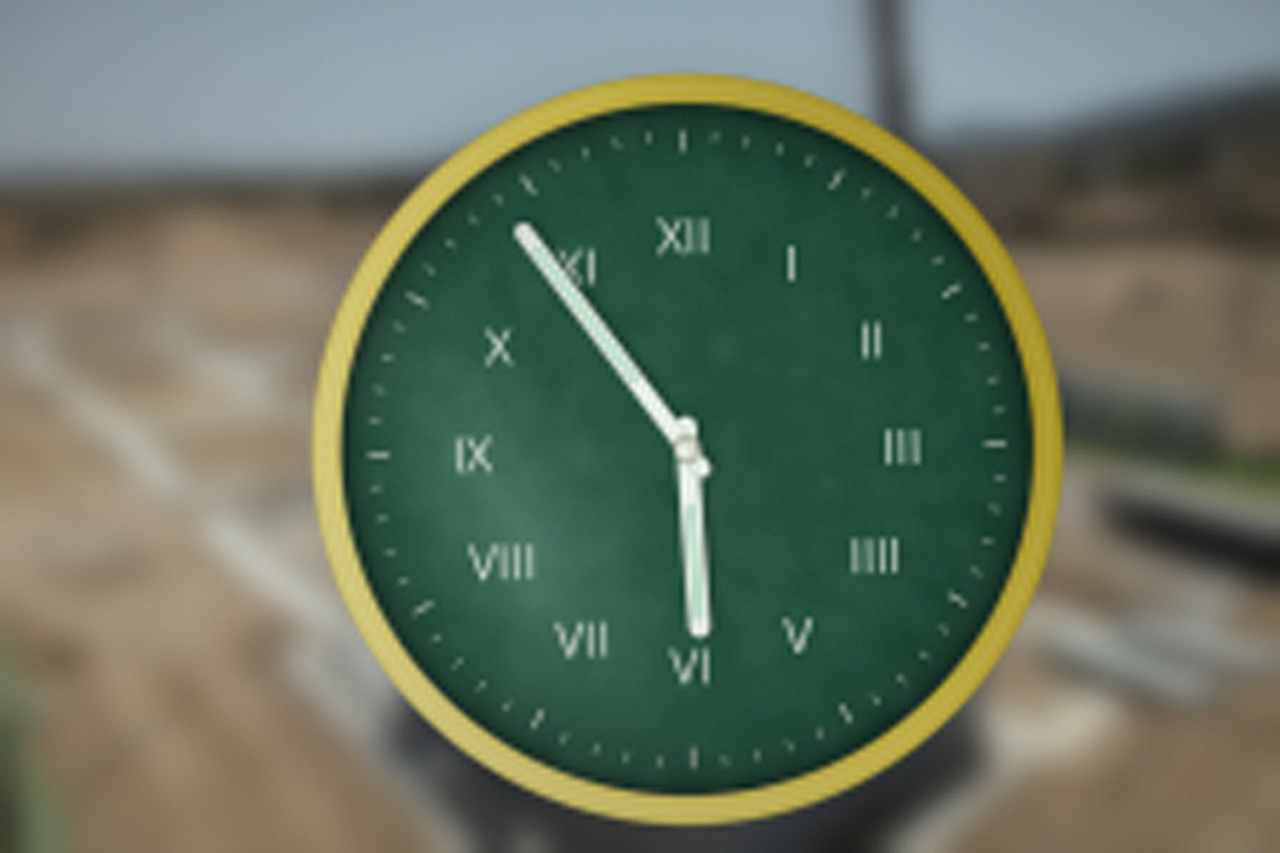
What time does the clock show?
5:54
